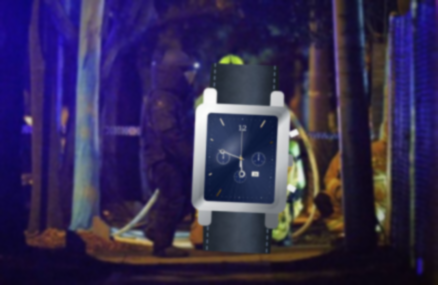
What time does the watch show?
5:48
